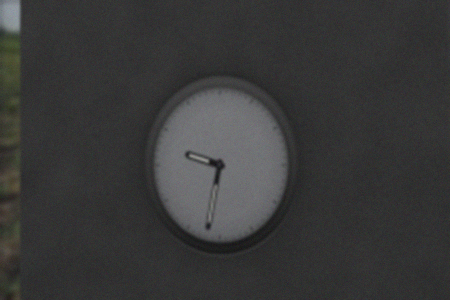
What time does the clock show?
9:32
